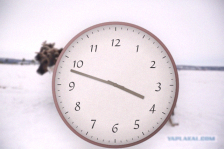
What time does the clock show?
3:48
